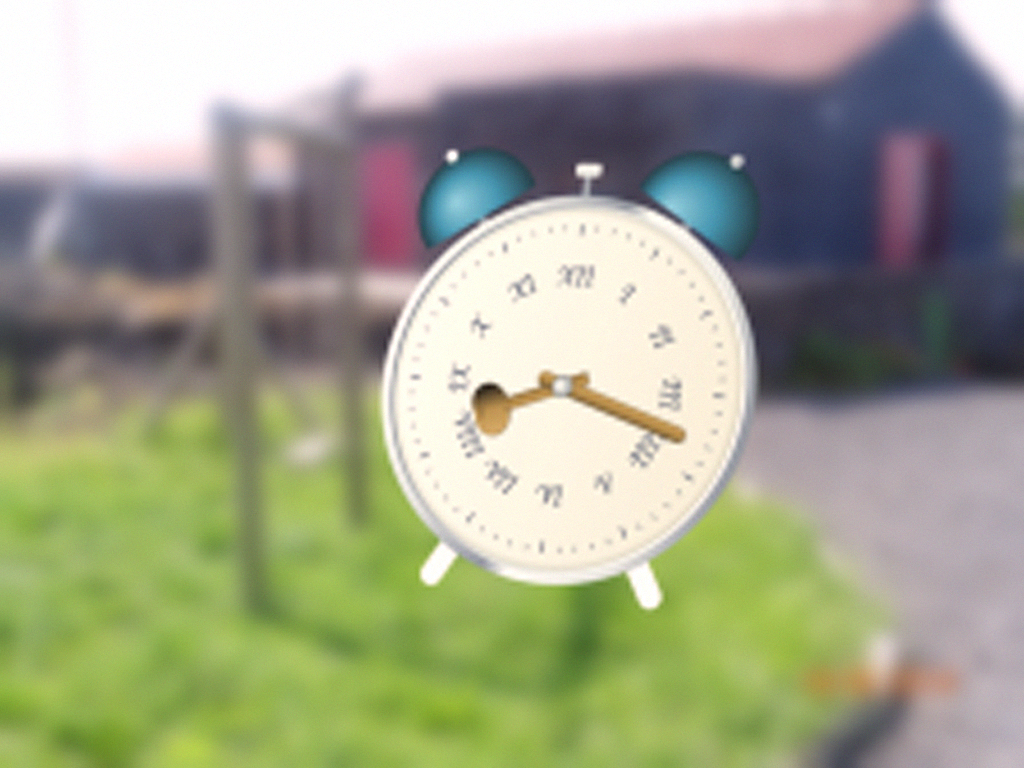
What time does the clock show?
8:18
